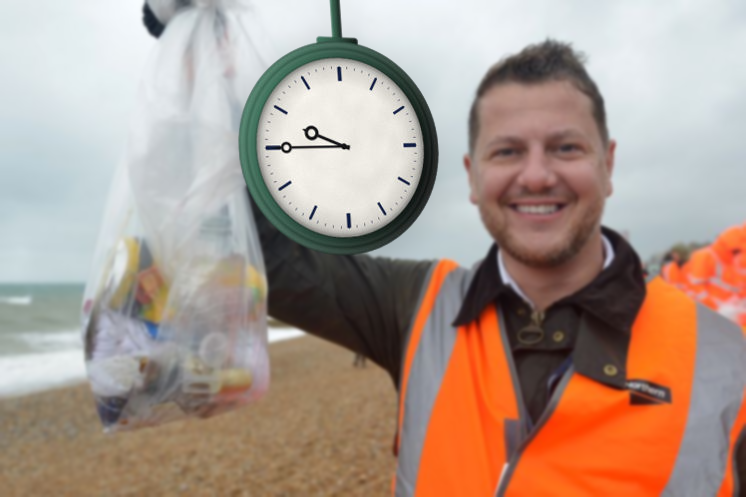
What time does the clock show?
9:45
